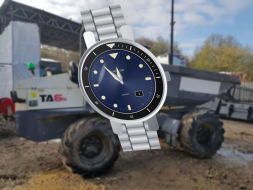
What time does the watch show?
11:54
